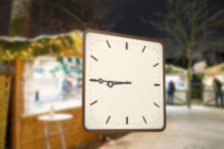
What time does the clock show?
8:45
